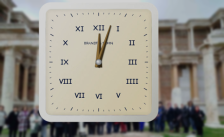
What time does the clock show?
12:03
